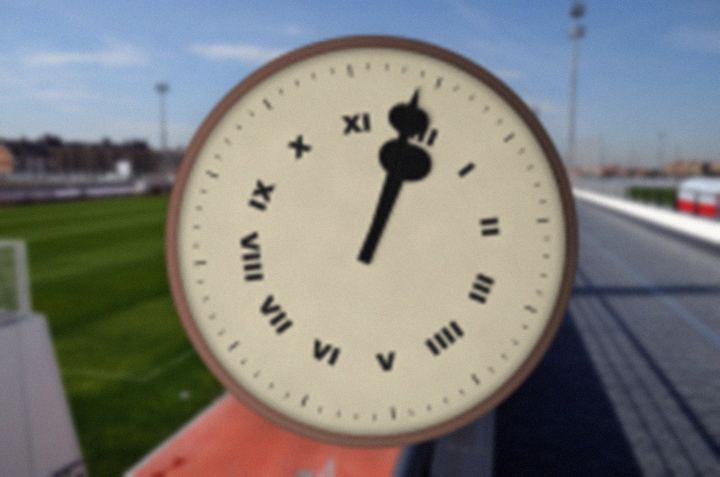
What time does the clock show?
11:59
